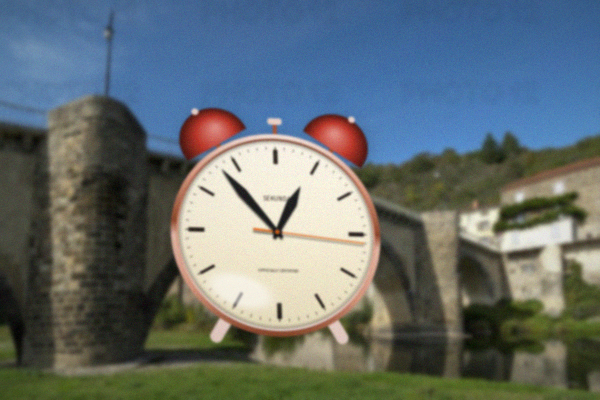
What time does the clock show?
12:53:16
